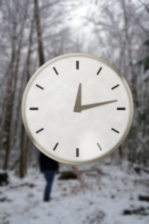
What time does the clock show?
12:13
